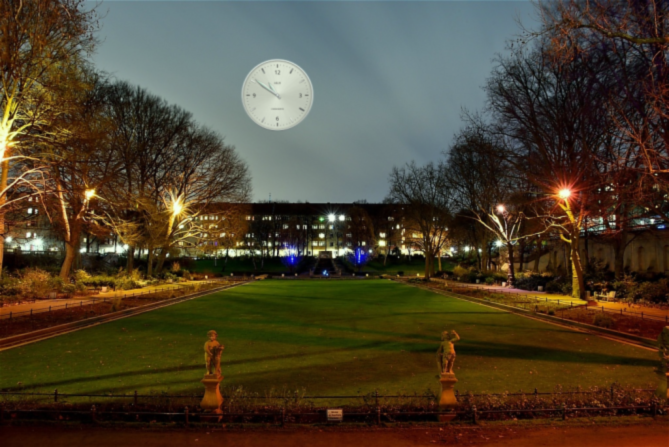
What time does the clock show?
10:51
